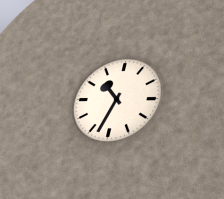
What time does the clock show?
10:33
